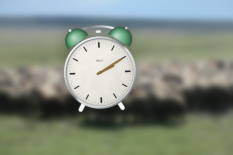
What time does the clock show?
2:10
